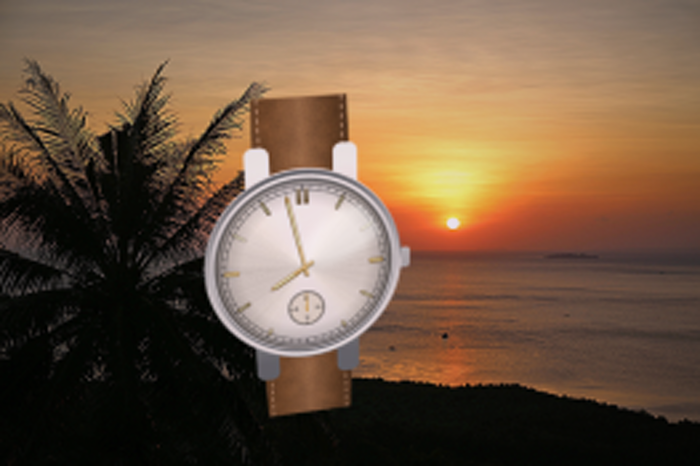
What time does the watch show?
7:58
